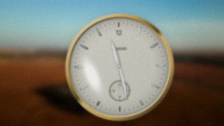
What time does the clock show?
11:28
